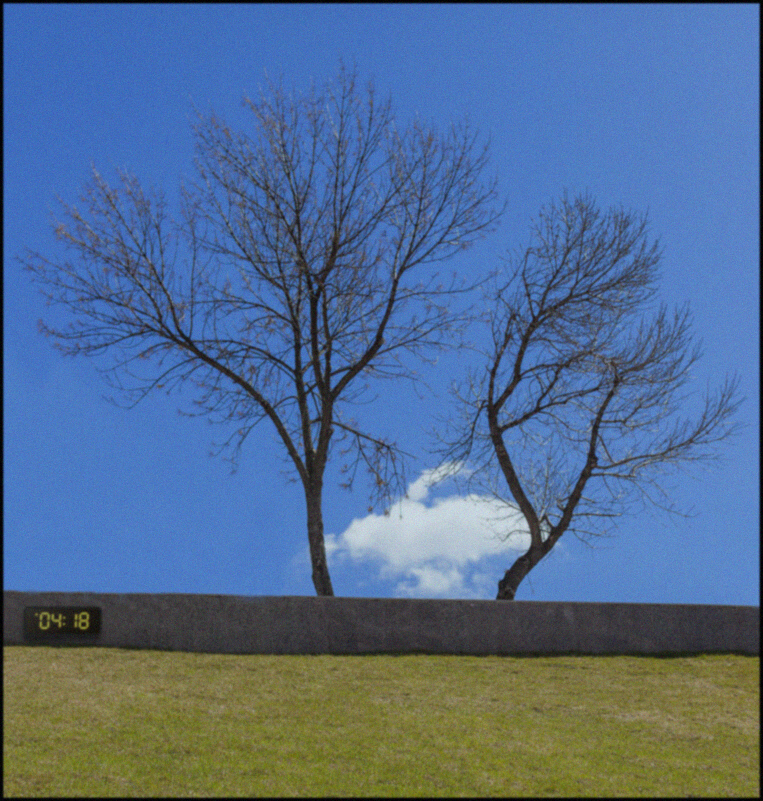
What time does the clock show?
4:18
